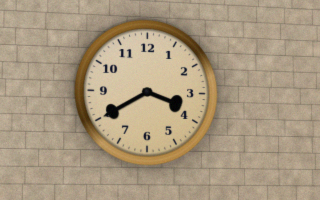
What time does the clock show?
3:40
